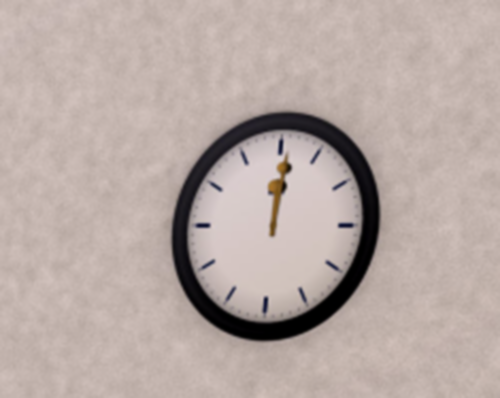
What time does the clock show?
12:01
